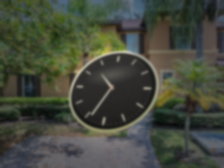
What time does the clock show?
10:34
